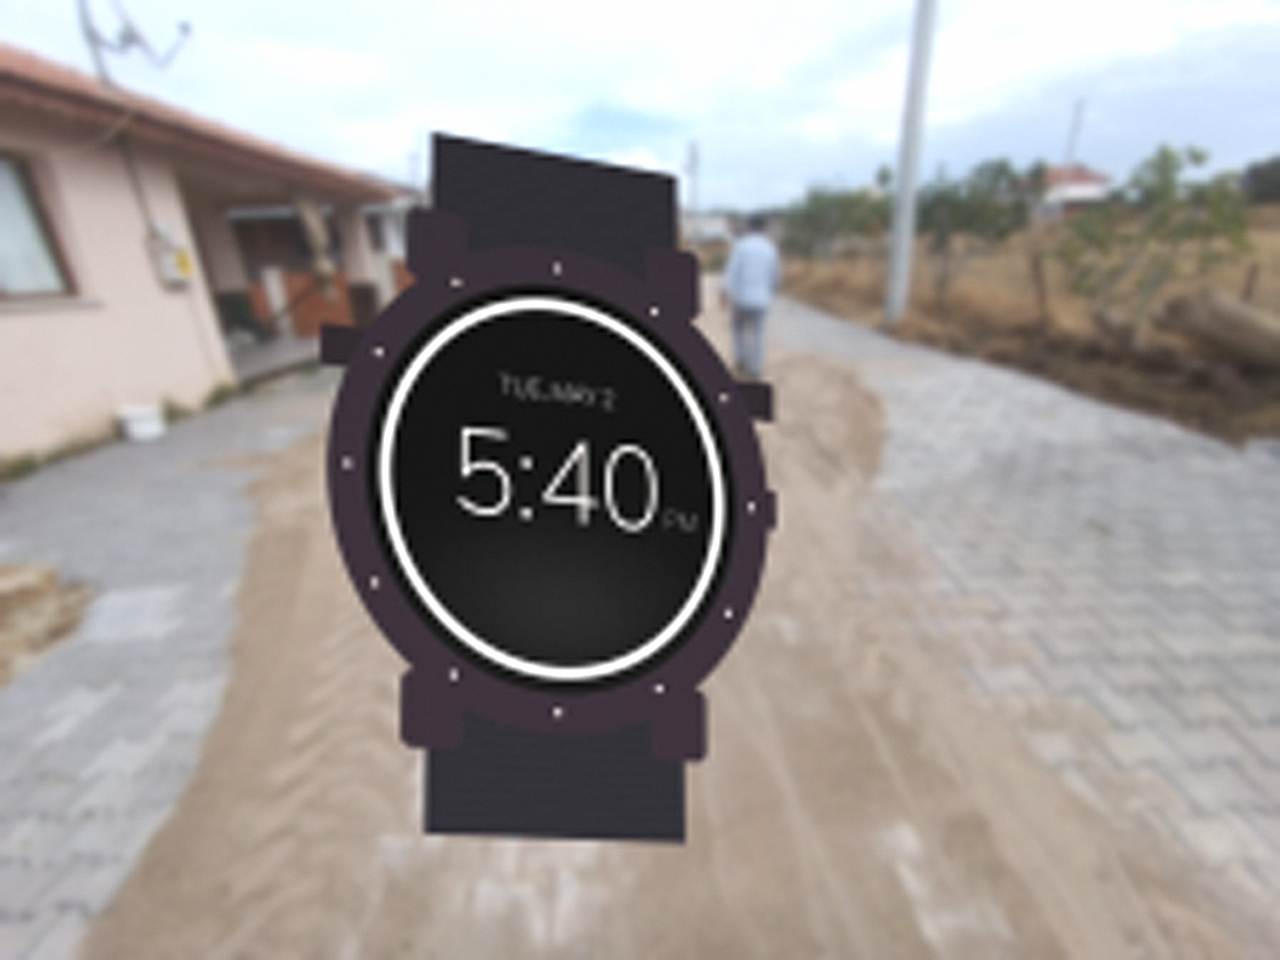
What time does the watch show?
5:40
